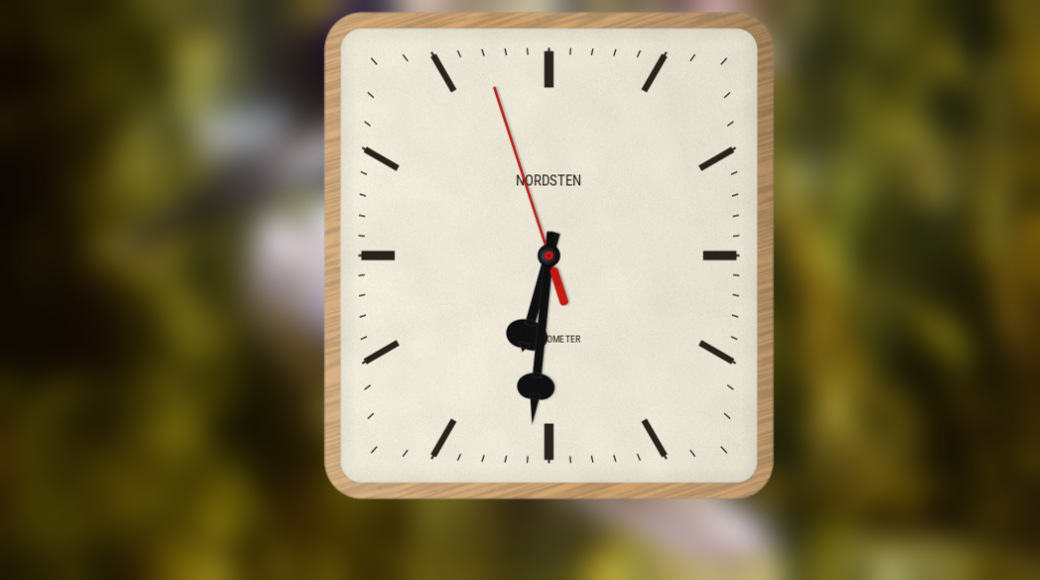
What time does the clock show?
6:30:57
